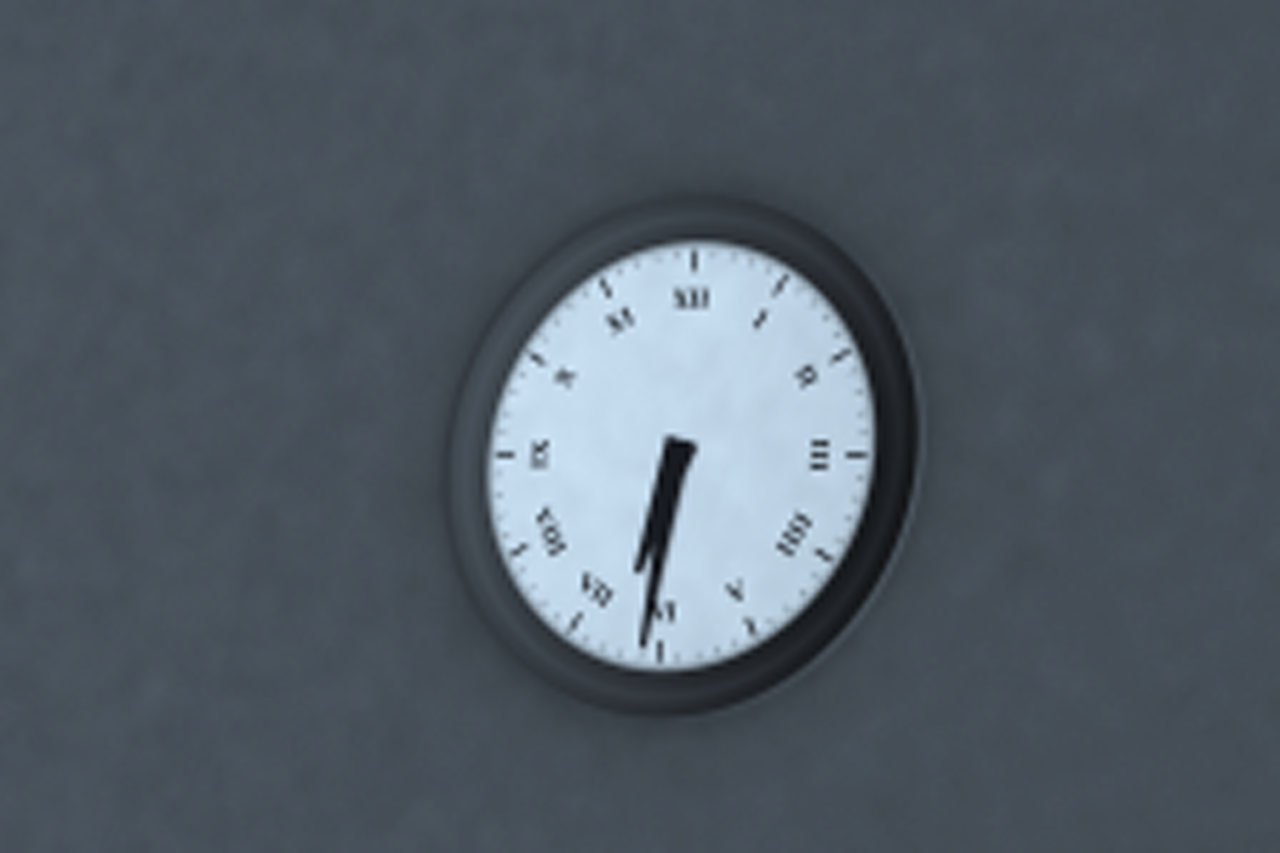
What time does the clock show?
6:31
